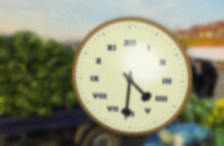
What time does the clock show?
4:31
